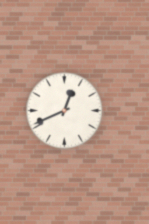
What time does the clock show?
12:41
